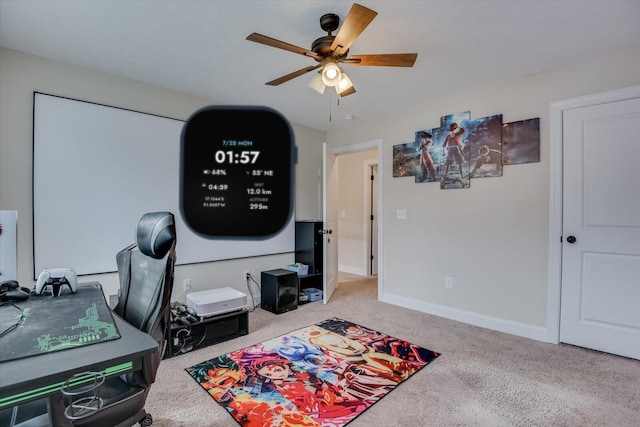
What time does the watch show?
1:57
